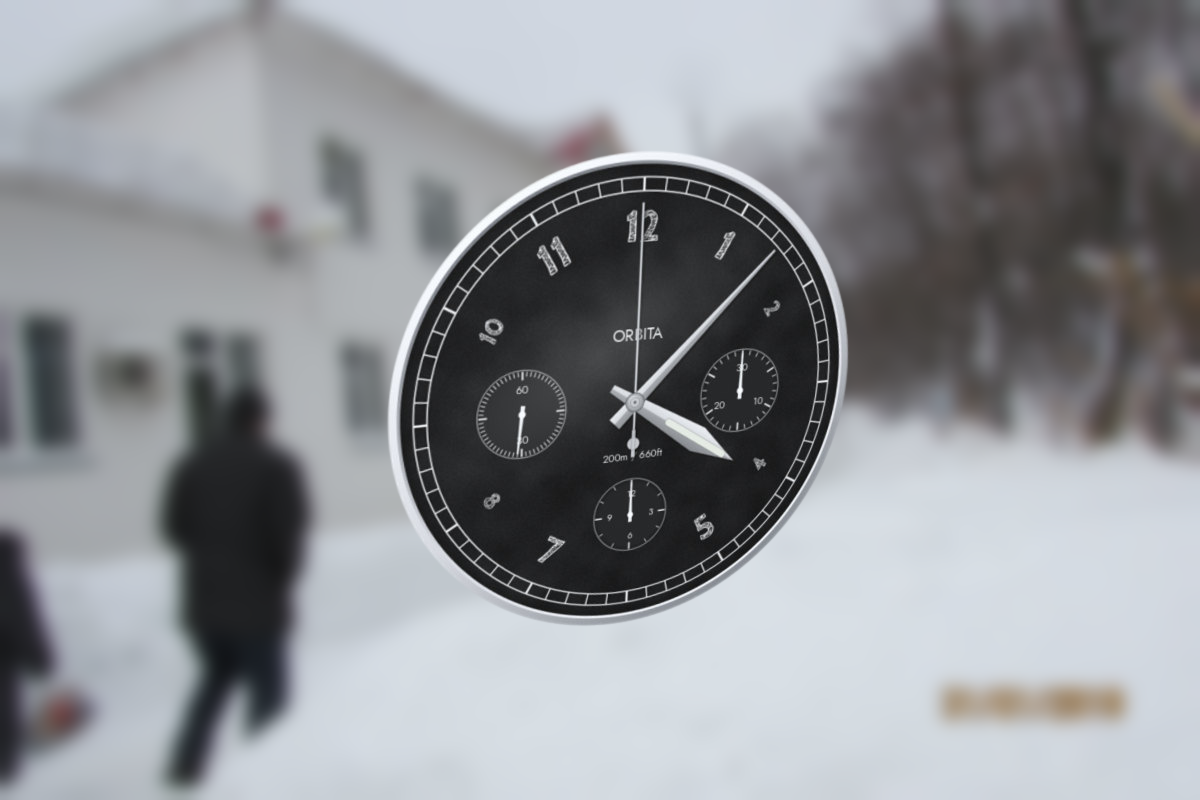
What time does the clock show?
4:07:31
